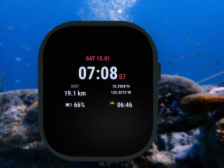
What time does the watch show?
7:08
